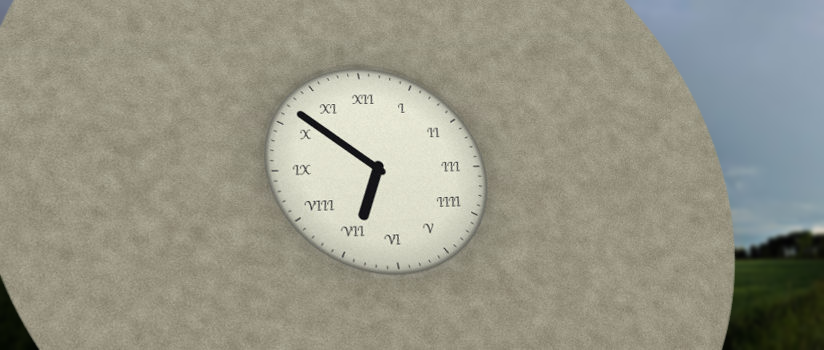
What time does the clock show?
6:52
